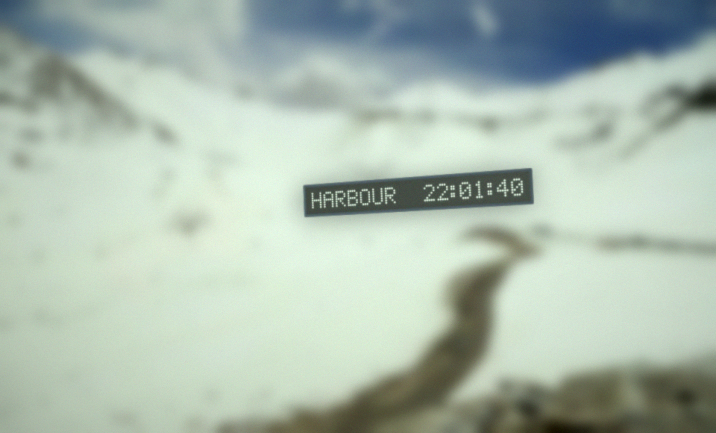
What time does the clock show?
22:01:40
